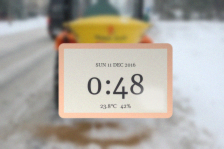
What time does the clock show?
0:48
